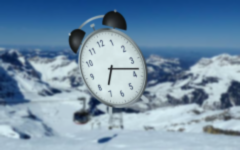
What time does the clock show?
7:18
